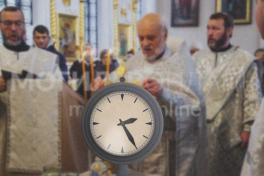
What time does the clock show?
2:25
